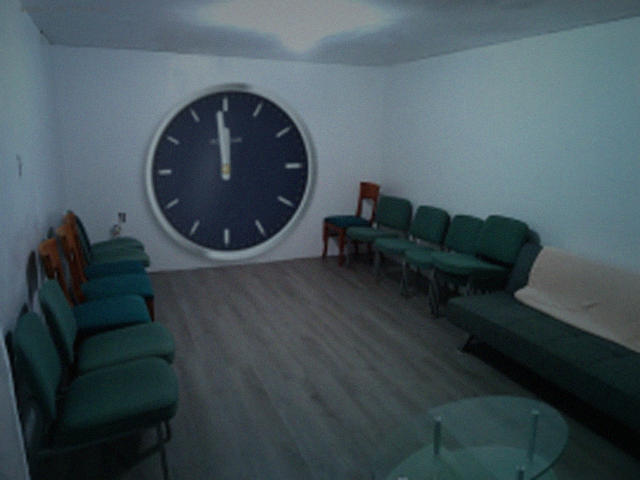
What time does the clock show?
11:59
